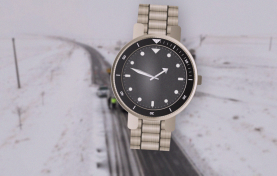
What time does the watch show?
1:48
